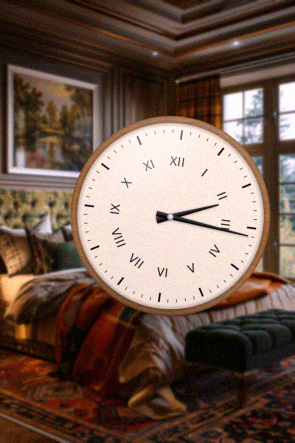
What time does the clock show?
2:16
